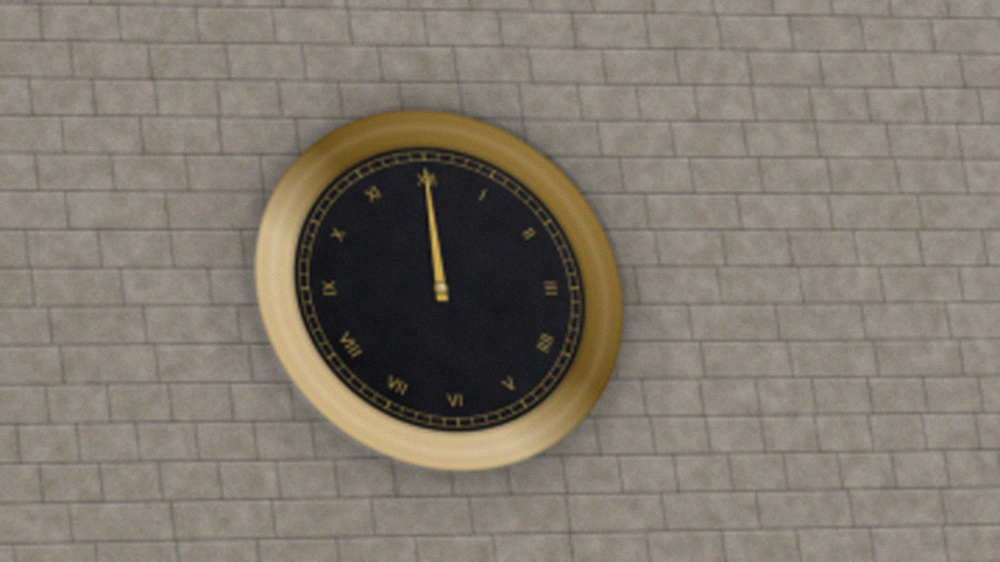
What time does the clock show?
12:00
